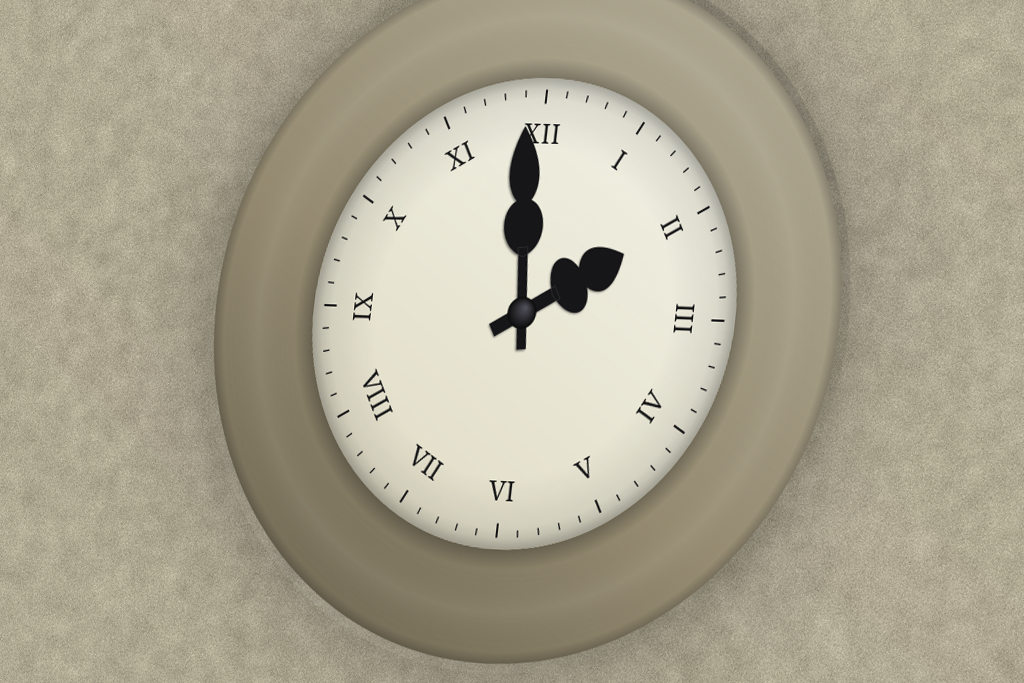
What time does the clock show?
1:59
